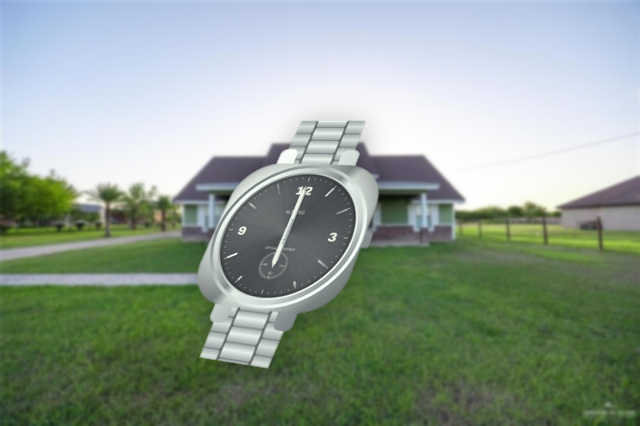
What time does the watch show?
6:00
